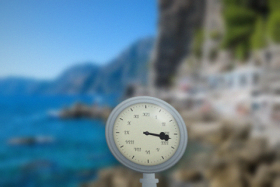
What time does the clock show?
3:17
